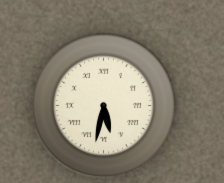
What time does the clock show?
5:32
